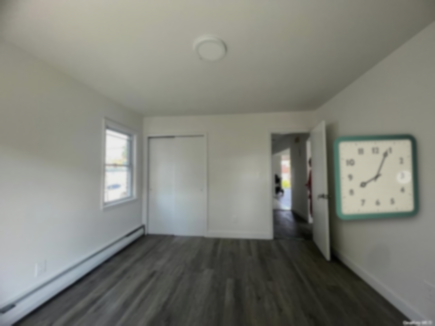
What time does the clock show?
8:04
